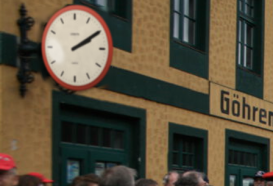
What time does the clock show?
2:10
